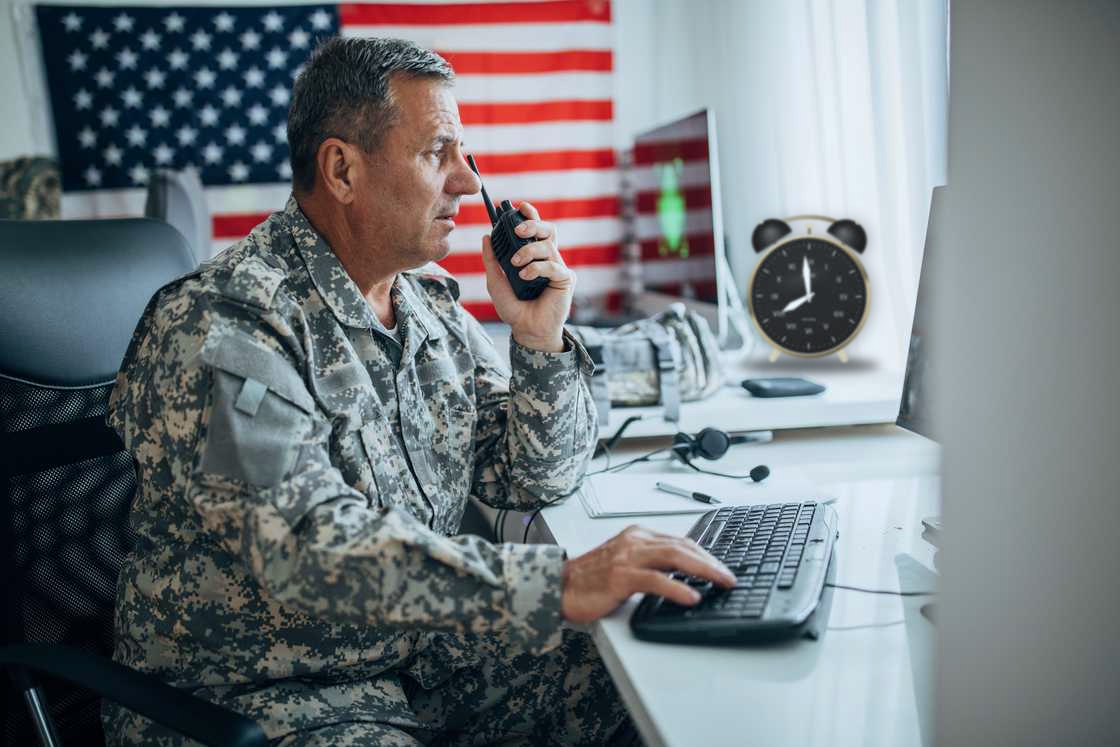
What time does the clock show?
7:59
